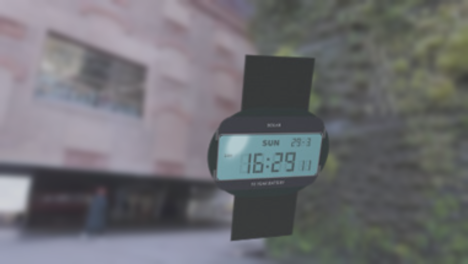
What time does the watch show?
16:29:11
